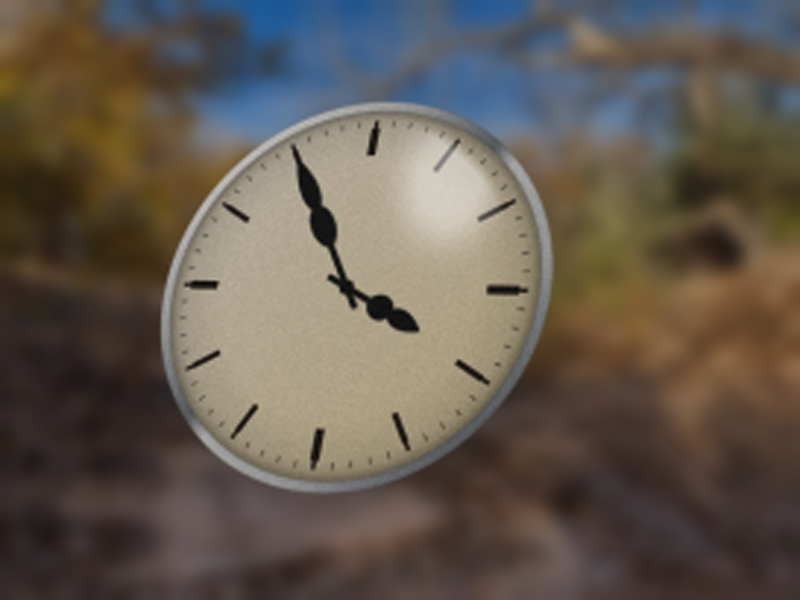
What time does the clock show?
3:55
